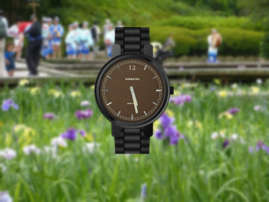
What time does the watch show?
5:28
